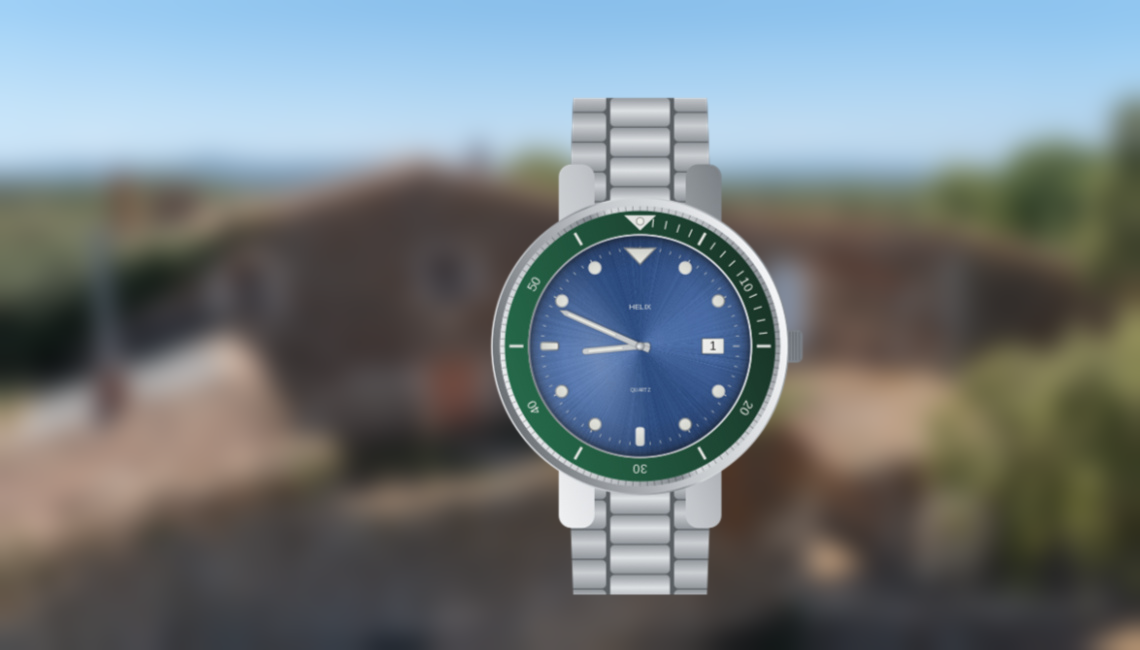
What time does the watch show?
8:49
